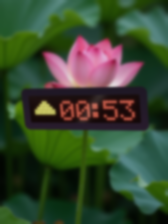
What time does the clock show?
0:53
